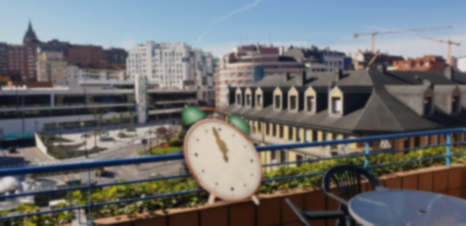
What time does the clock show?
11:58
